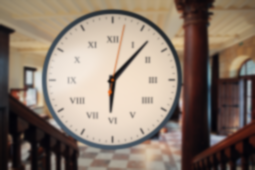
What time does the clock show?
6:07:02
